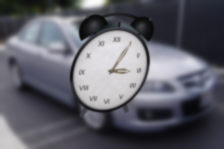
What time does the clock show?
3:05
